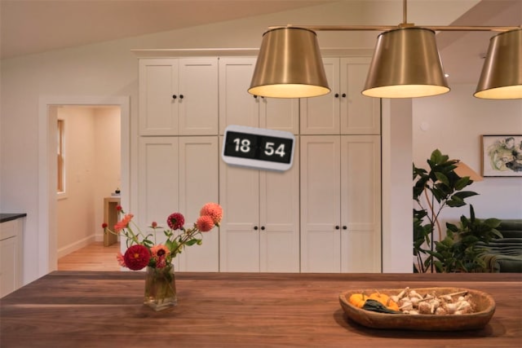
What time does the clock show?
18:54
